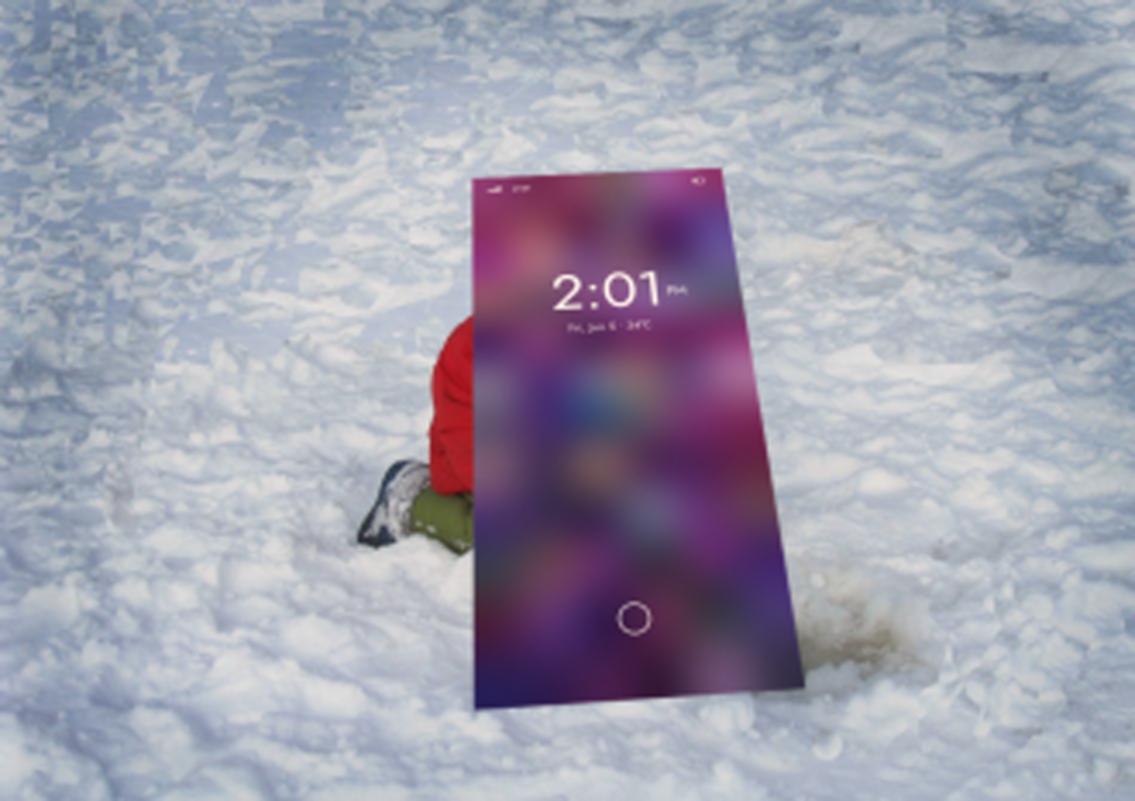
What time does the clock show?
2:01
